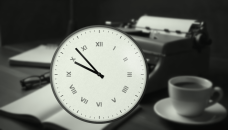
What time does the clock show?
9:53
